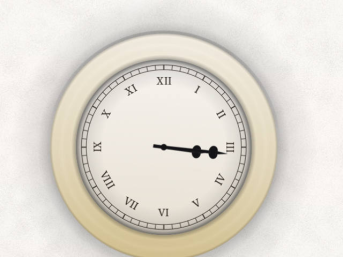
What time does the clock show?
3:16
